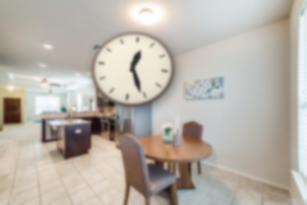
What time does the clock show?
12:26
